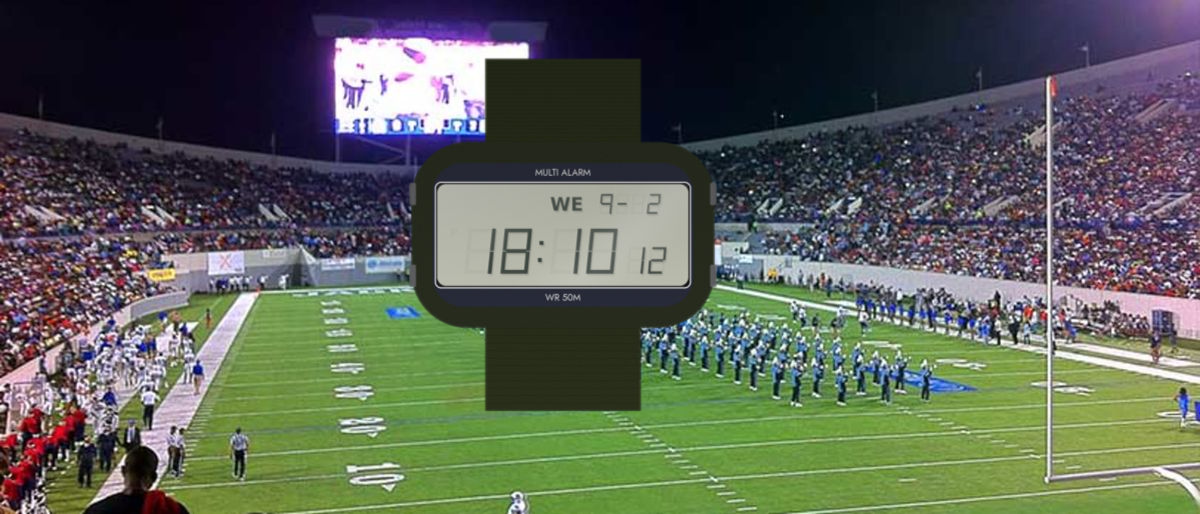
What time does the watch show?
18:10:12
